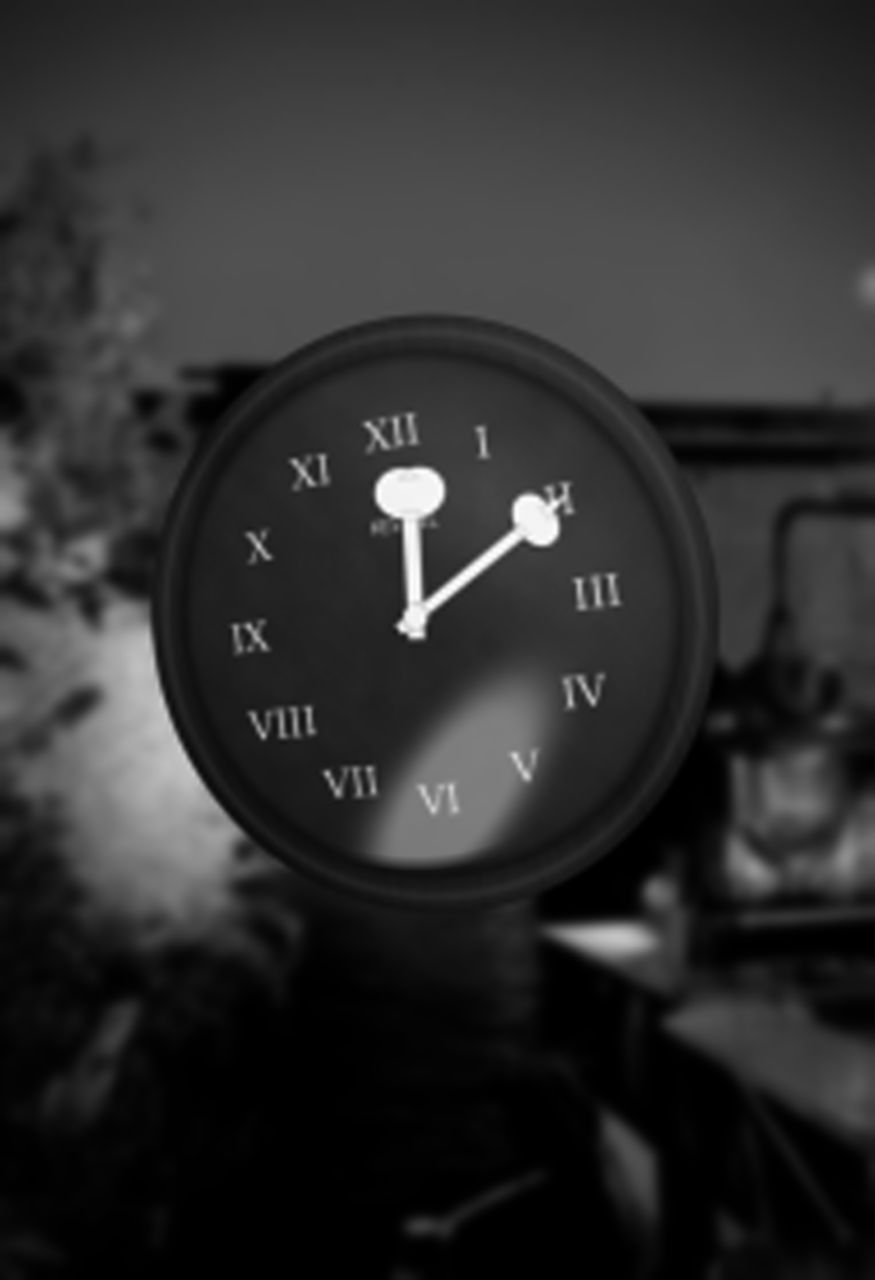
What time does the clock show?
12:10
